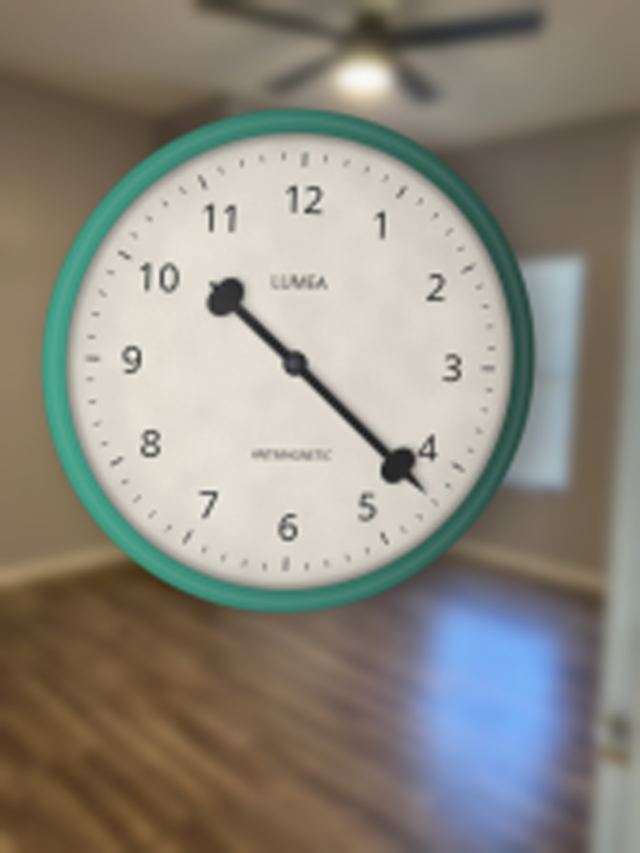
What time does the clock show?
10:22
